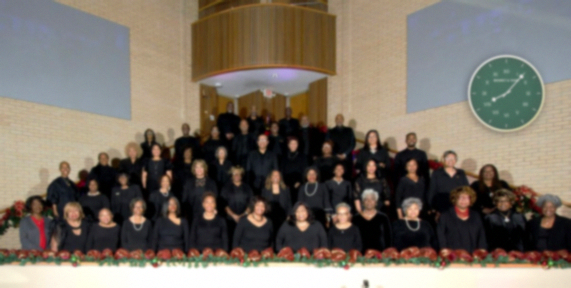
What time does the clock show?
8:07
